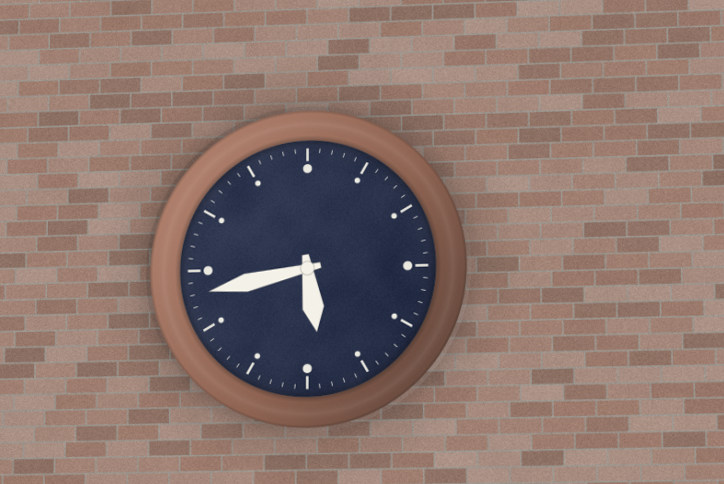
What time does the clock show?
5:43
